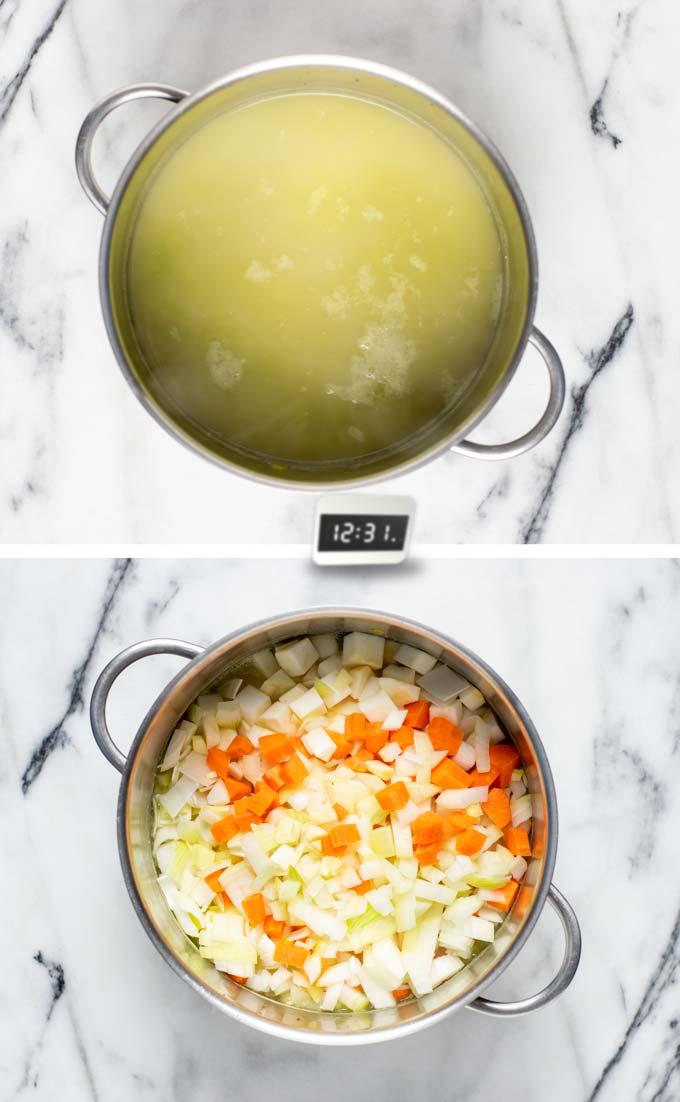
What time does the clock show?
12:31
